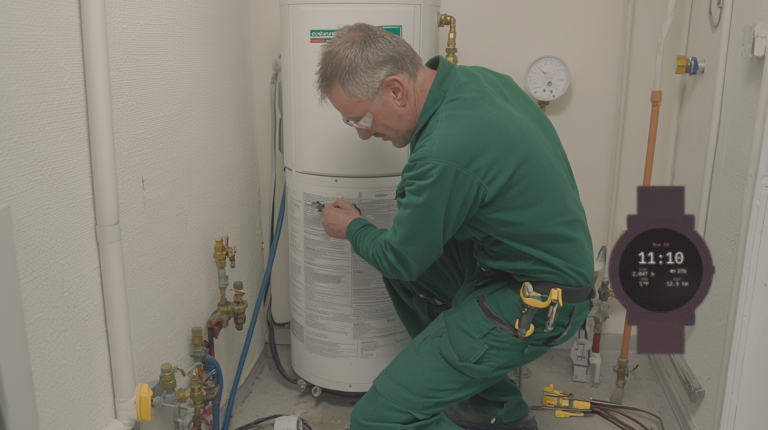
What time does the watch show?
11:10
